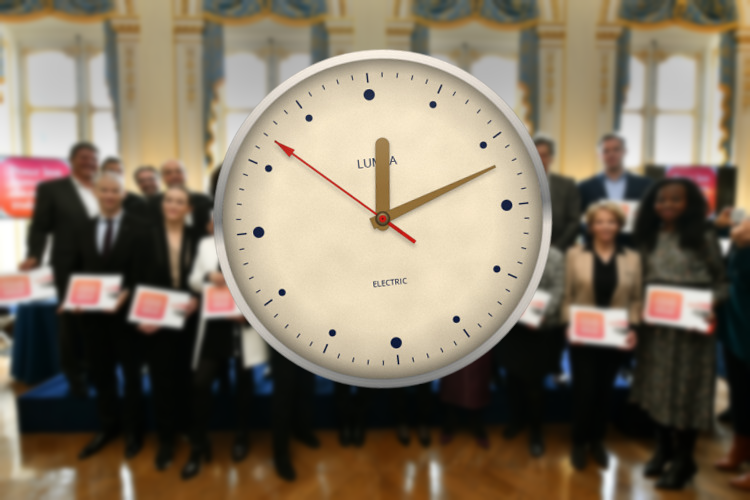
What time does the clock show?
12:11:52
